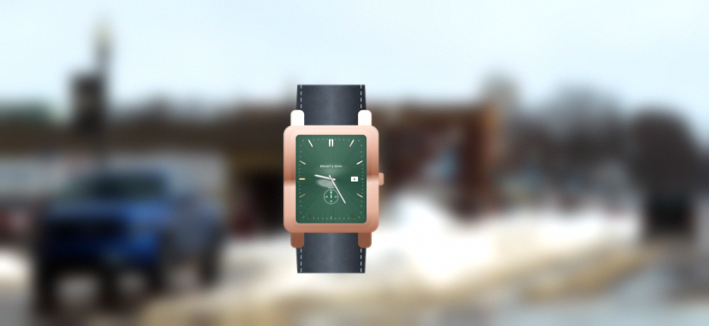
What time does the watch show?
9:25
